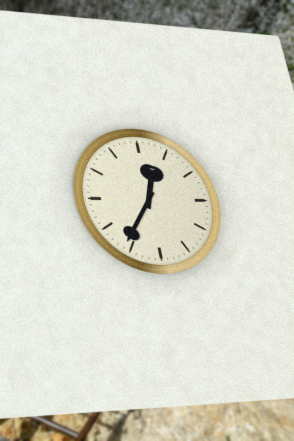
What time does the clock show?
12:36
